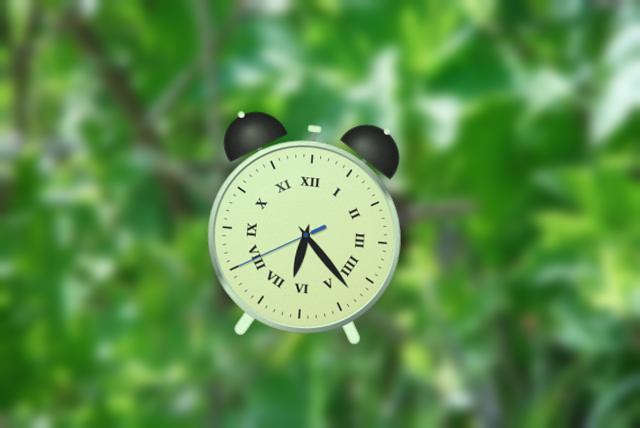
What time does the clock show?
6:22:40
